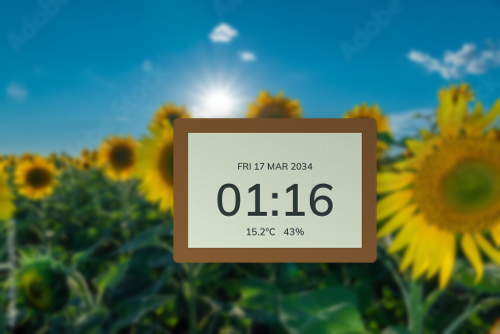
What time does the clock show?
1:16
